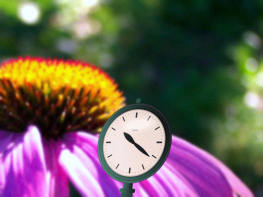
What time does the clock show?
10:21
